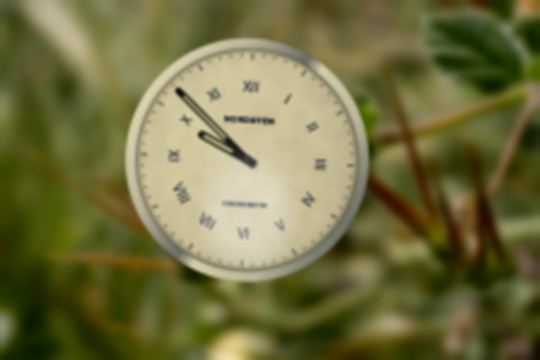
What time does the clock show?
9:52
